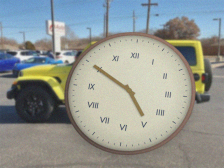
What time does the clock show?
4:50
